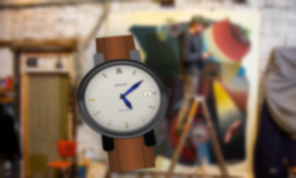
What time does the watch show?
5:09
